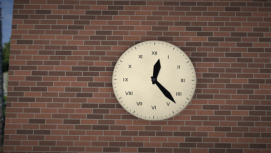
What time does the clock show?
12:23
